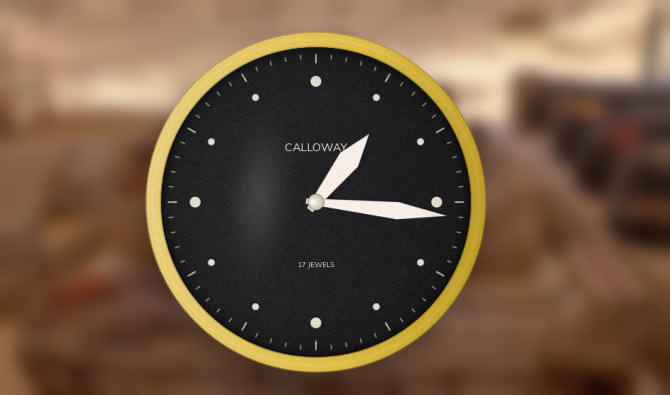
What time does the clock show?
1:16
